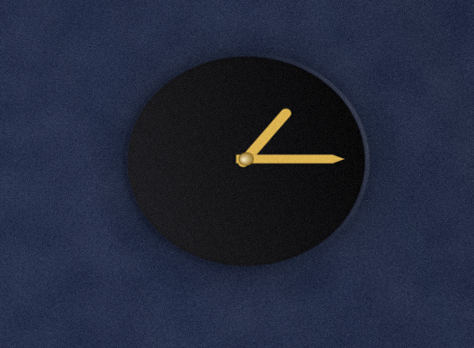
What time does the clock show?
1:15
